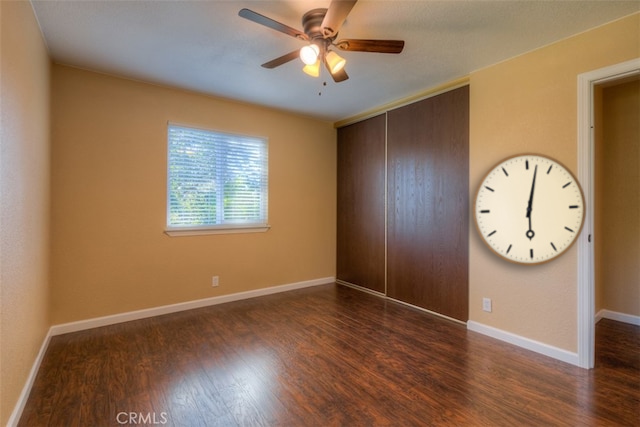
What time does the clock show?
6:02
